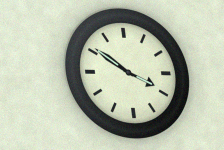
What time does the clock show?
3:51
